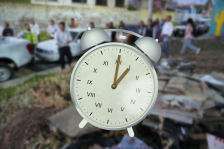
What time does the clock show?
1:00
